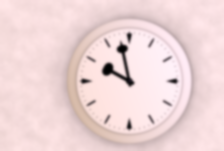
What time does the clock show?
9:58
